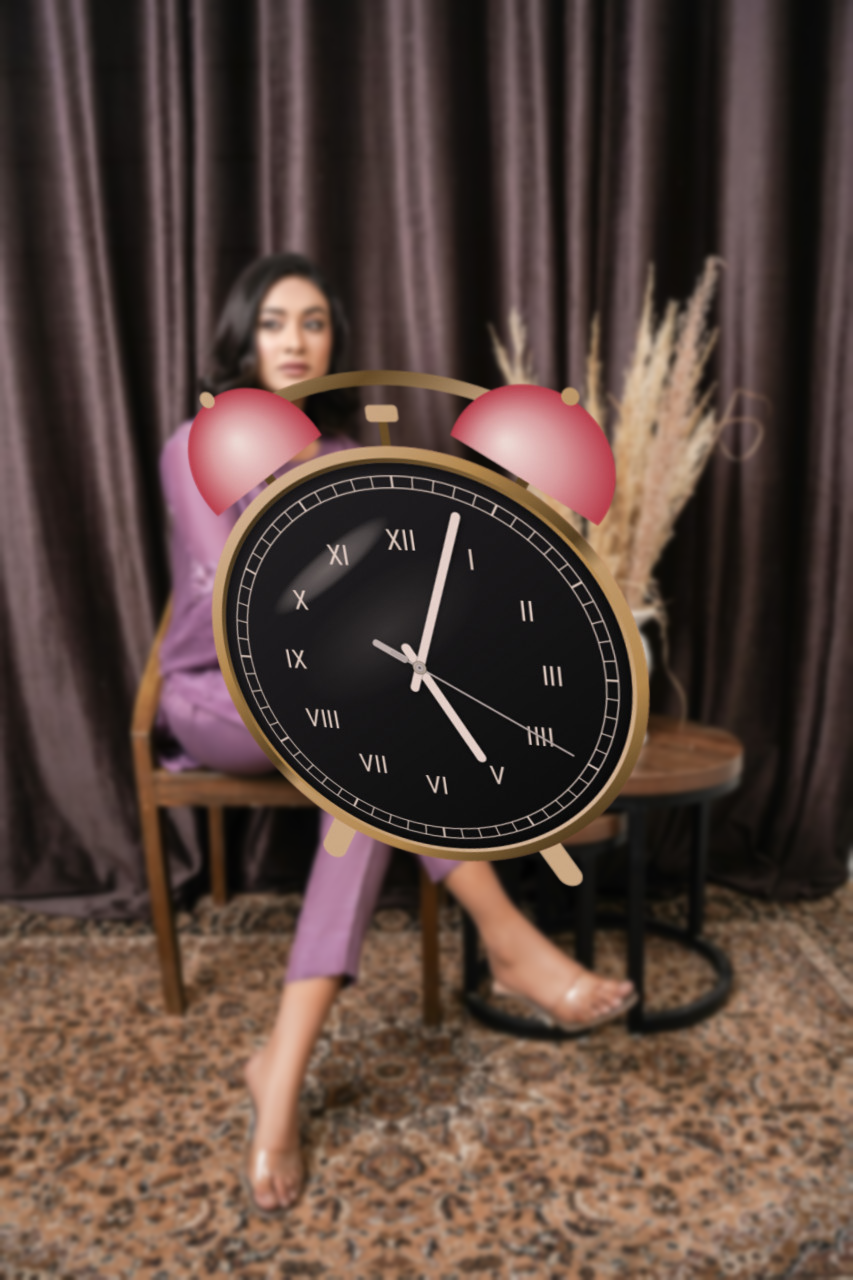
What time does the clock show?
5:03:20
